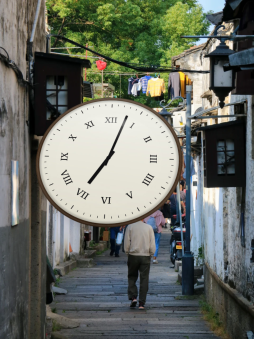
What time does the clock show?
7:03
